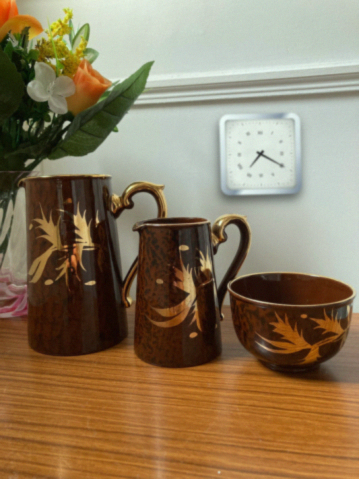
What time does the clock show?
7:20
